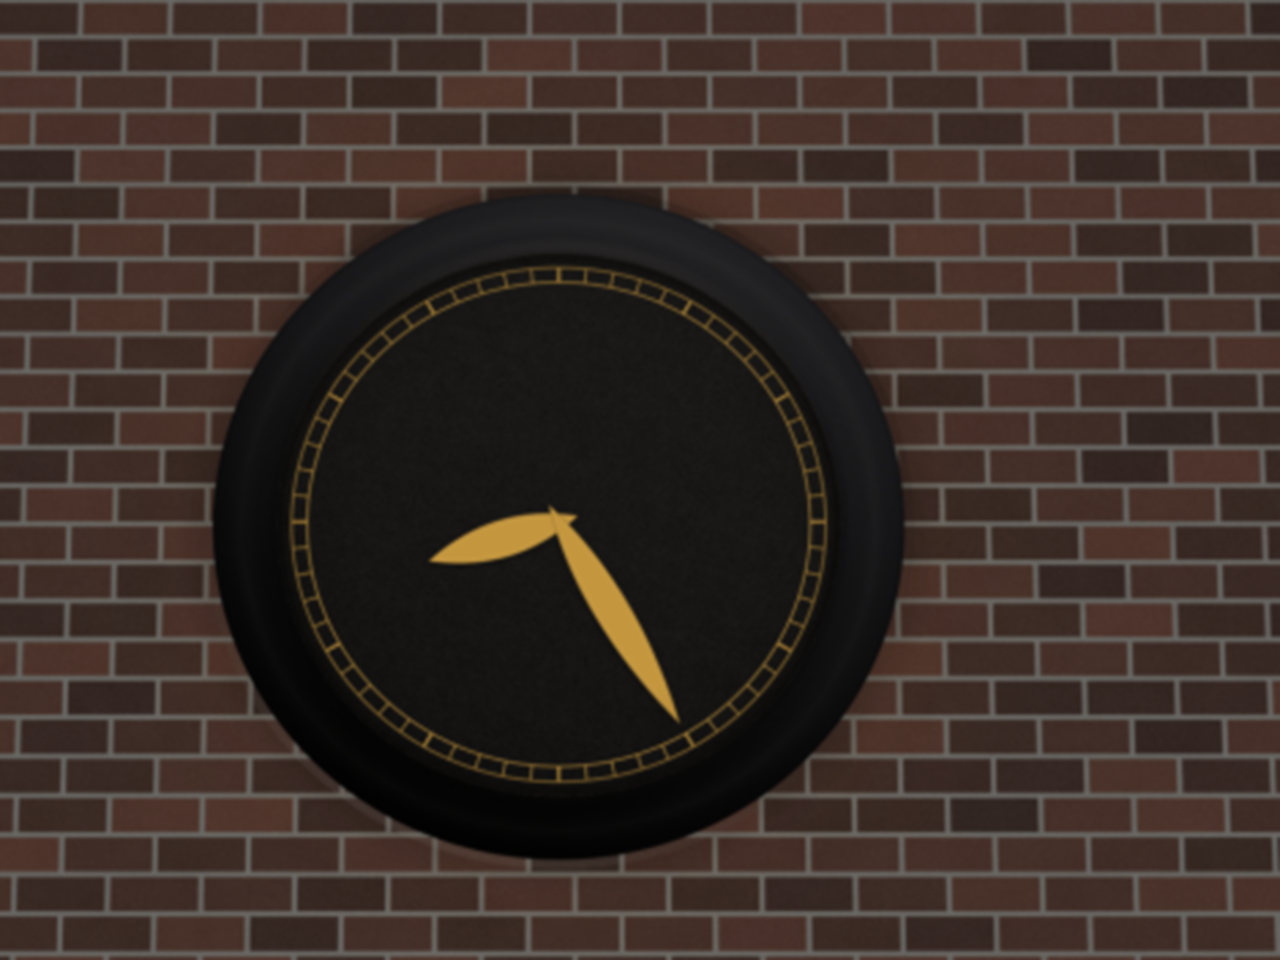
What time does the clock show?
8:25
